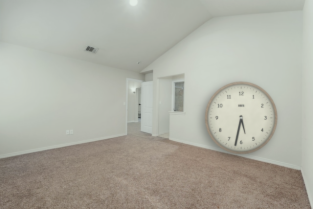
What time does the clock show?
5:32
